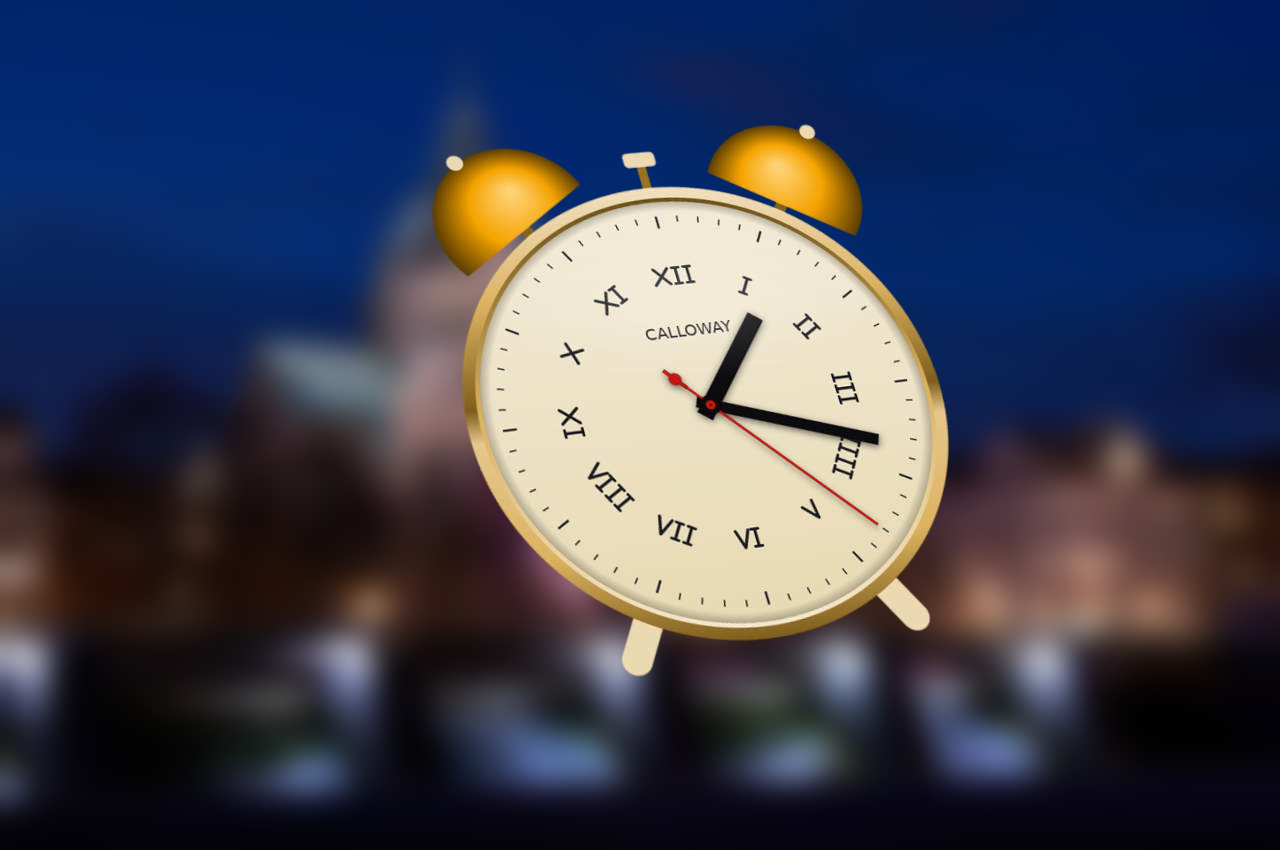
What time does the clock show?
1:18:23
